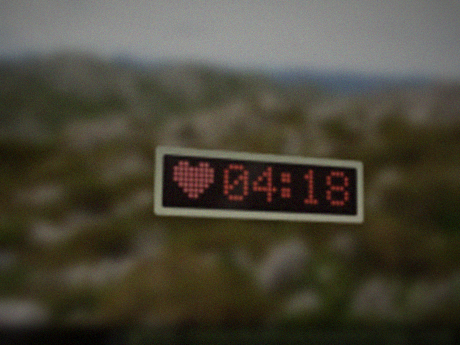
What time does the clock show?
4:18
